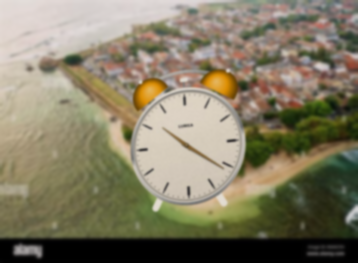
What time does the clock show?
10:21
